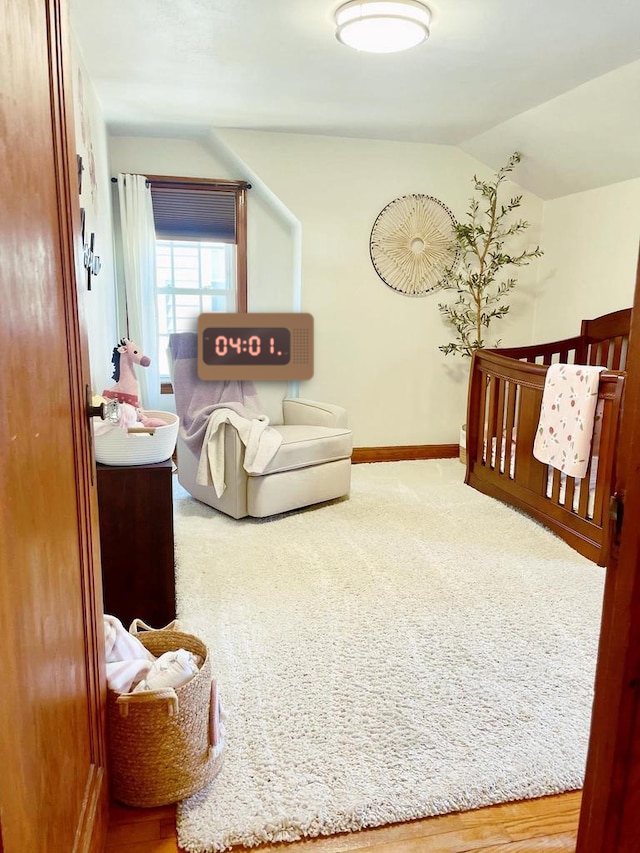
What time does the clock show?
4:01
